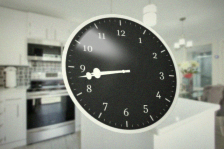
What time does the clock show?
8:43
